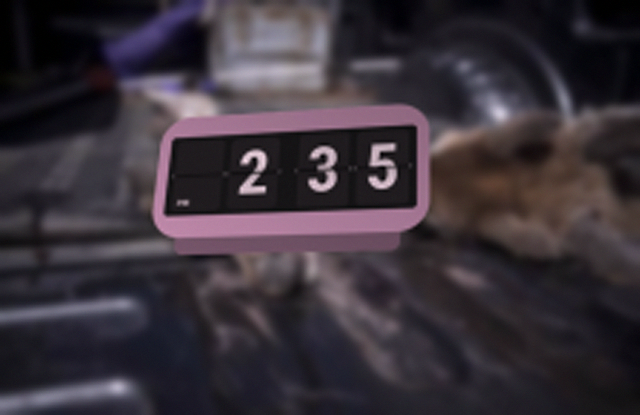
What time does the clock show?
2:35
